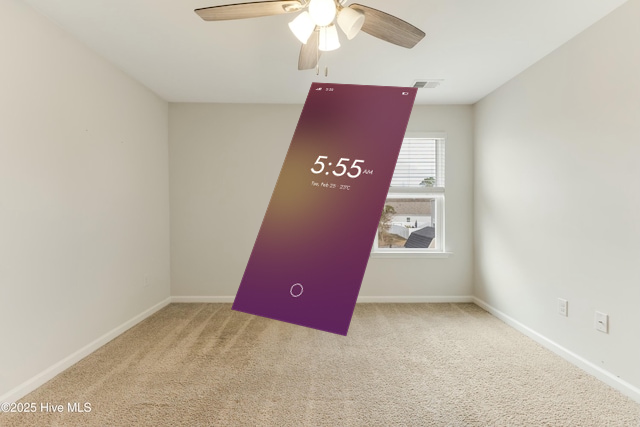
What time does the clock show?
5:55
